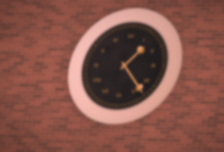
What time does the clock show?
1:23
